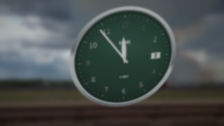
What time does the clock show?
11:54
